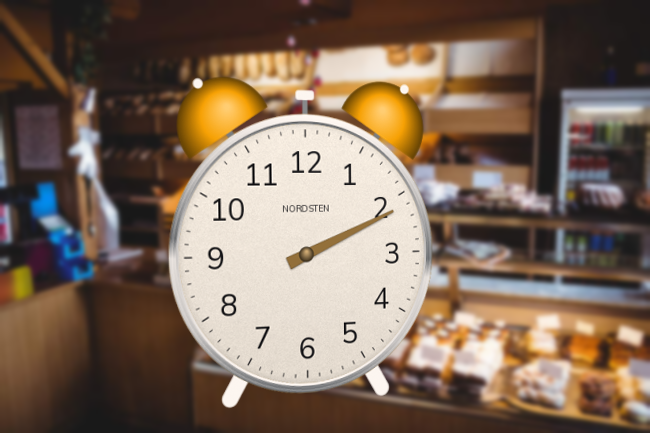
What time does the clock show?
2:11
